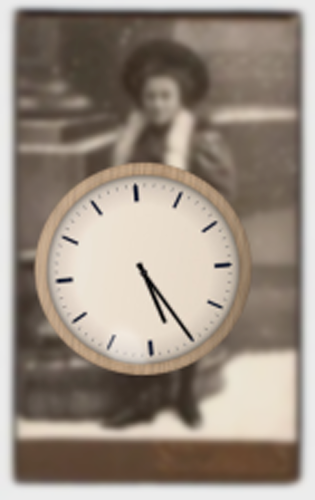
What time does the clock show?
5:25
